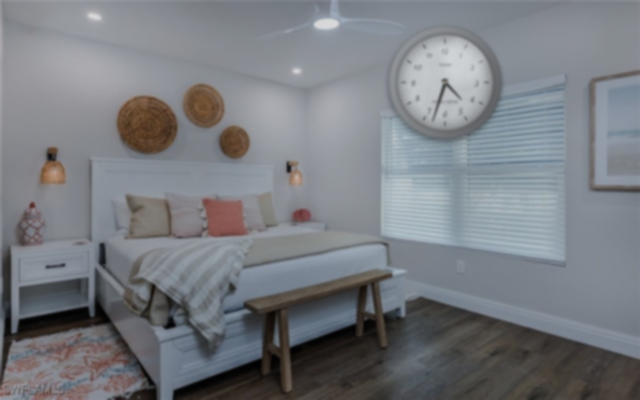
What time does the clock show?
4:33
